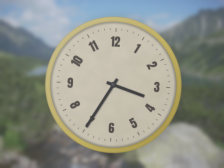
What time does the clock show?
3:35
